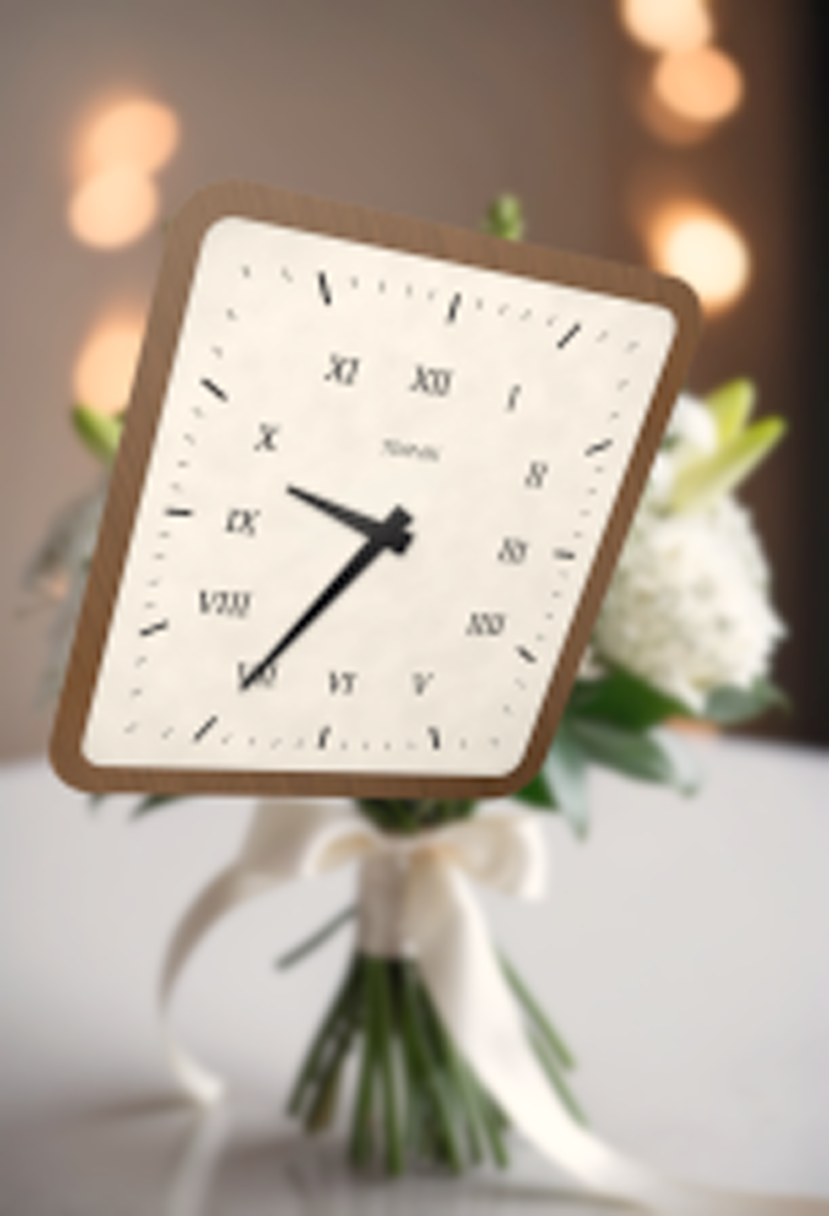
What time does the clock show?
9:35
